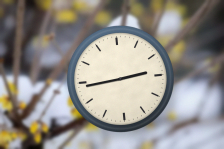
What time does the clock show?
2:44
